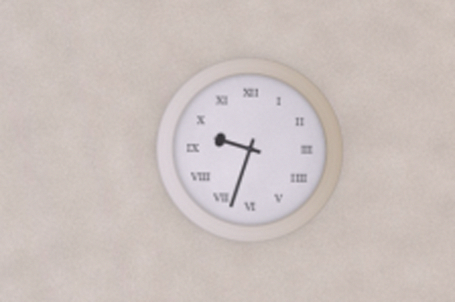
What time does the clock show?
9:33
